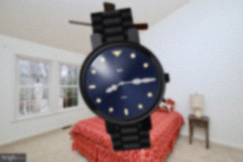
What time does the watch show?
8:15
